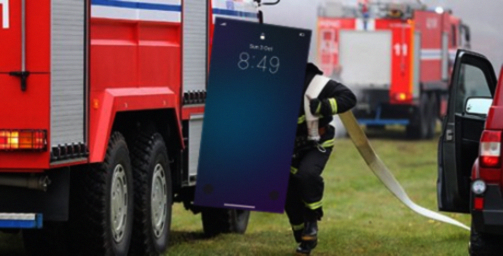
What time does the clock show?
8:49
